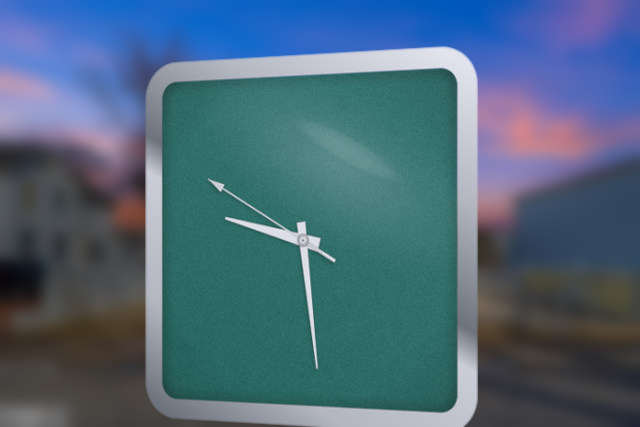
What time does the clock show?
9:28:50
